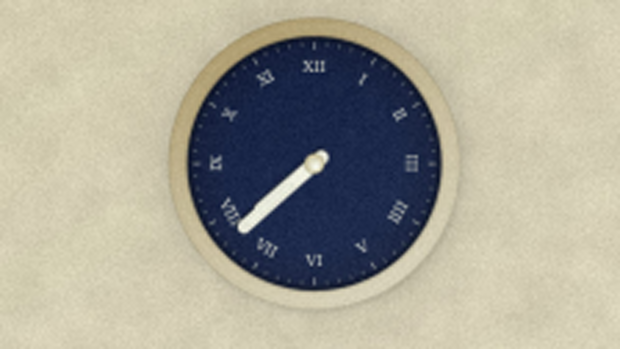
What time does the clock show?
7:38
